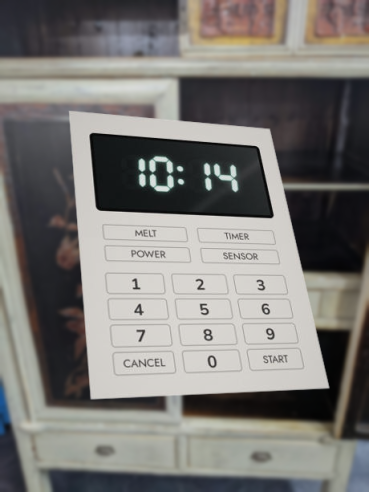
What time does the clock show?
10:14
